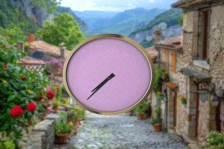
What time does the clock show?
7:37
